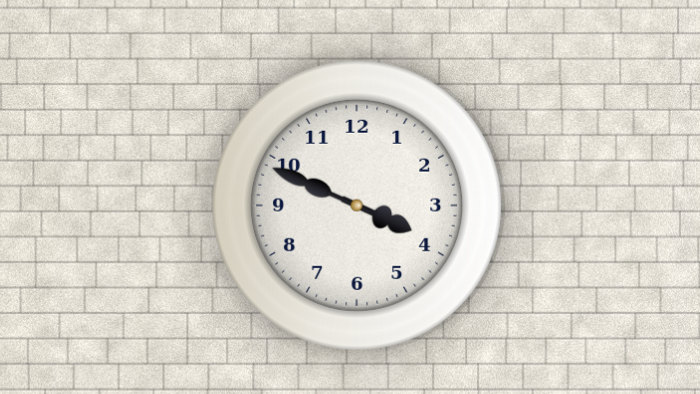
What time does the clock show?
3:49
